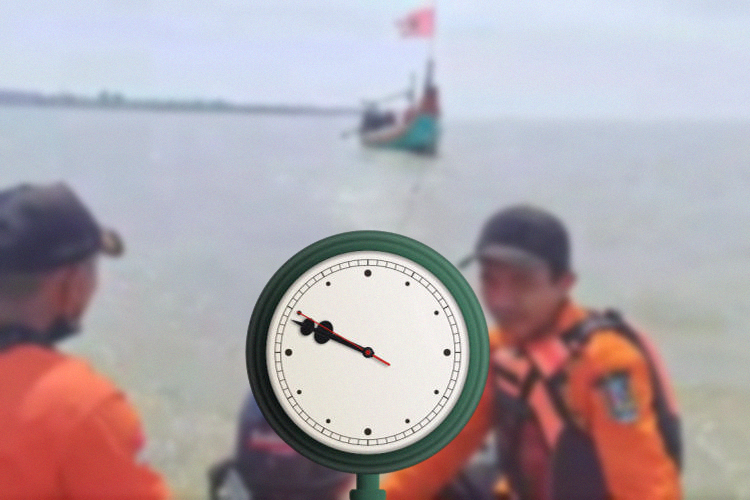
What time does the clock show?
9:48:50
